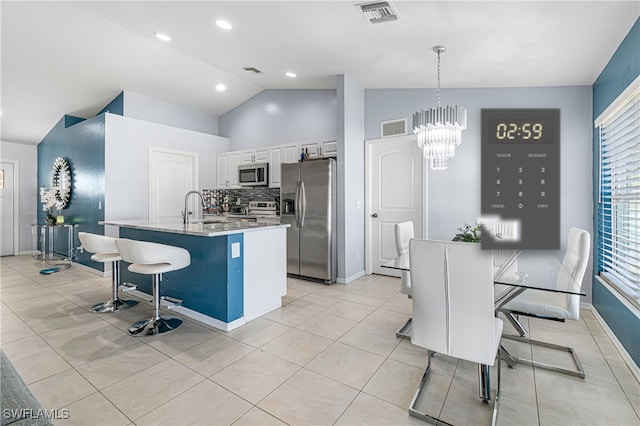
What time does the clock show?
2:59
